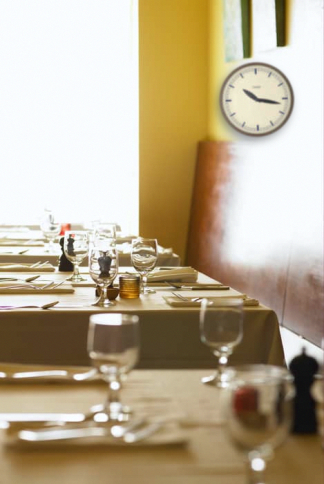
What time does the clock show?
10:17
